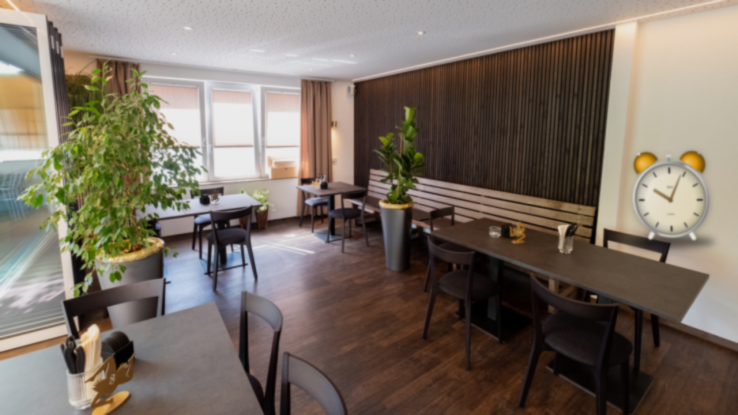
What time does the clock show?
10:04
